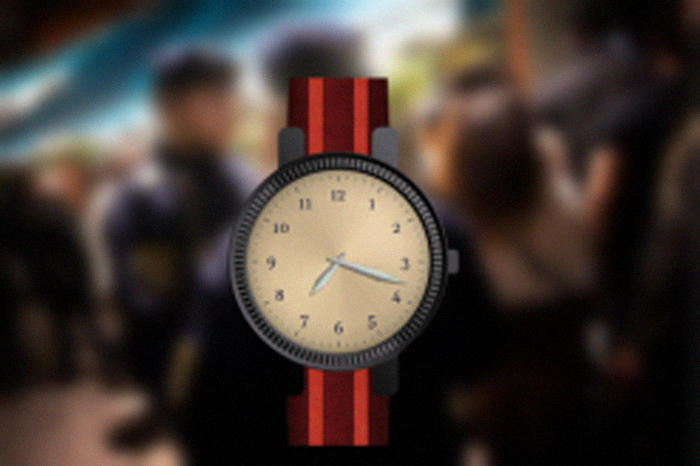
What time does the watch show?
7:18
